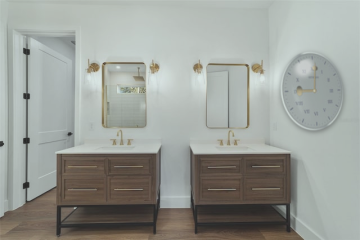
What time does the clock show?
9:01
